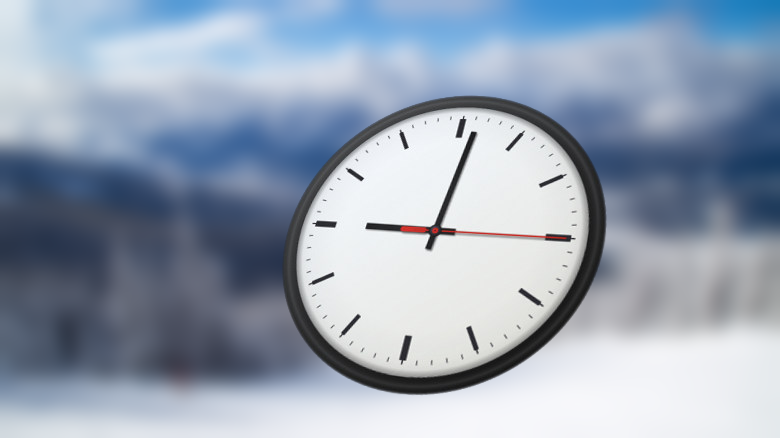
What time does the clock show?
9:01:15
